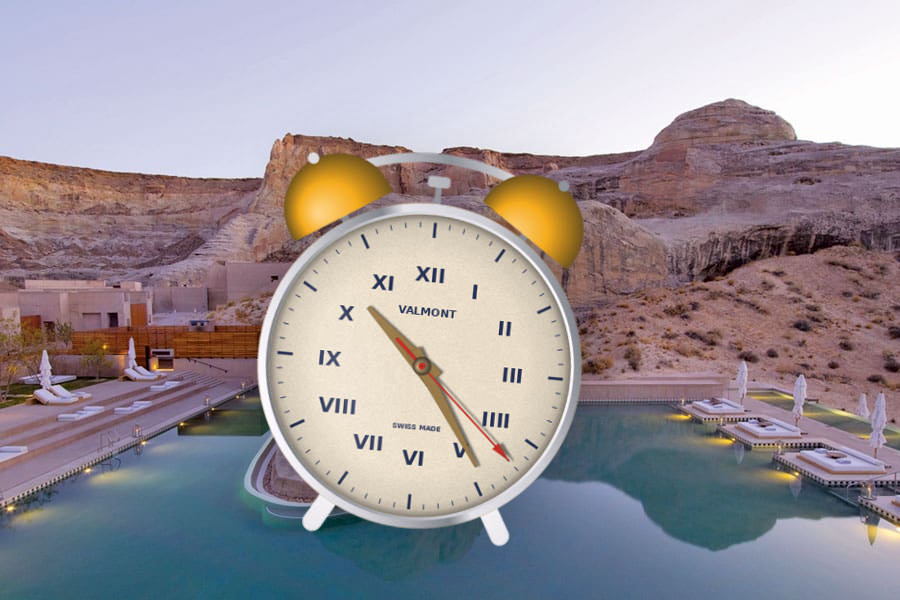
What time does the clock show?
10:24:22
